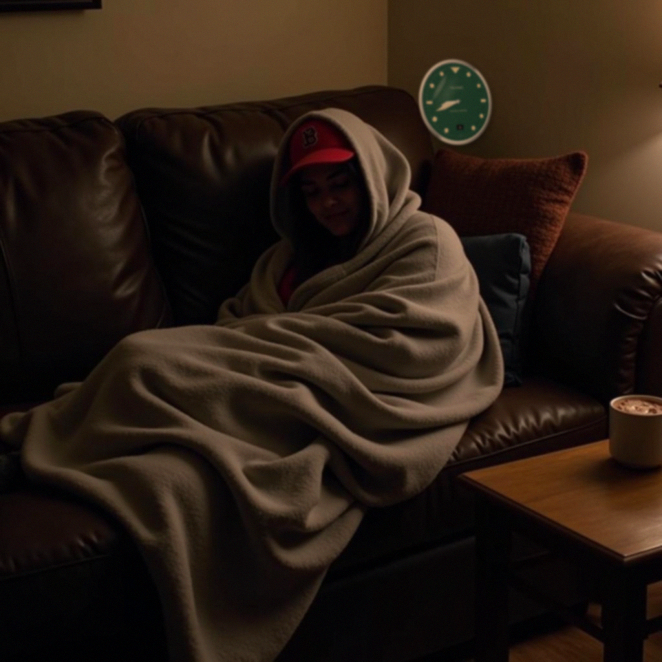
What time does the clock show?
8:42
